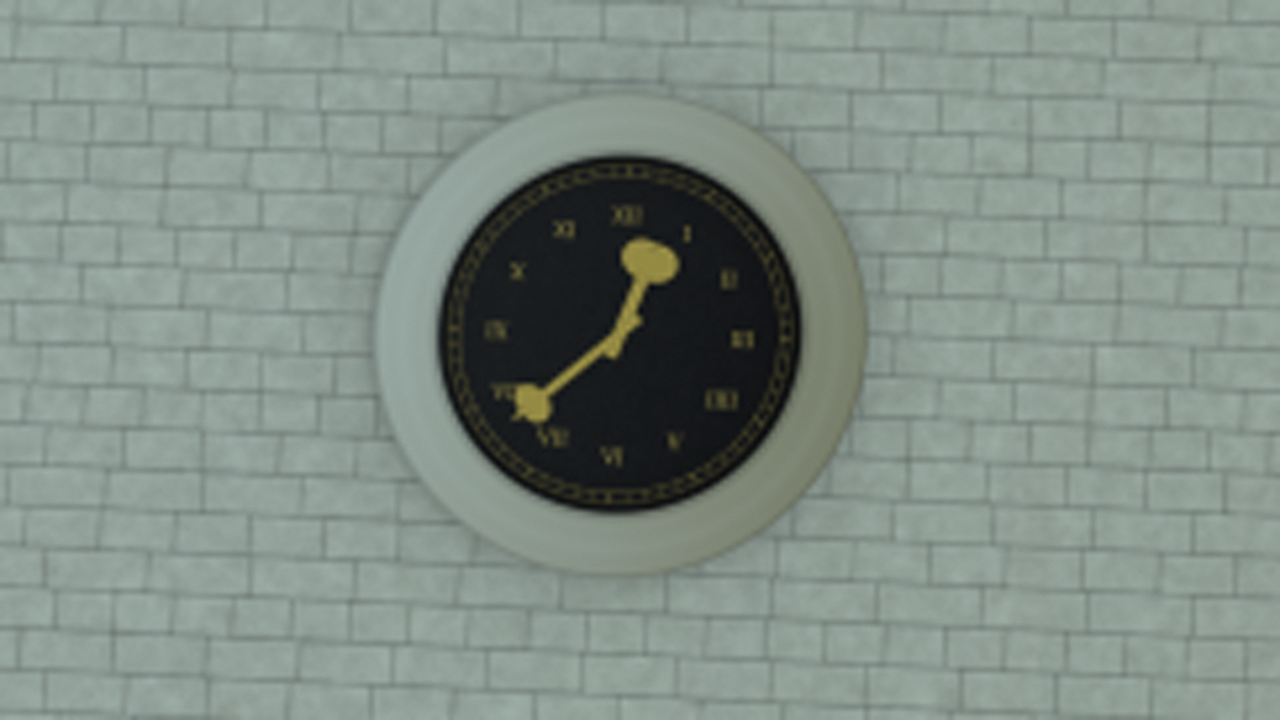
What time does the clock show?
12:38
